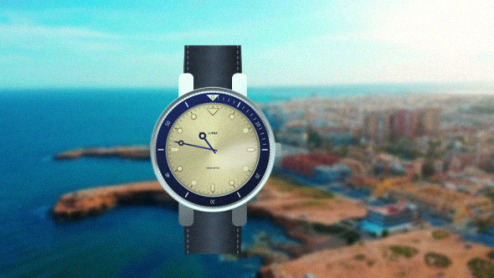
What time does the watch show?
10:47
